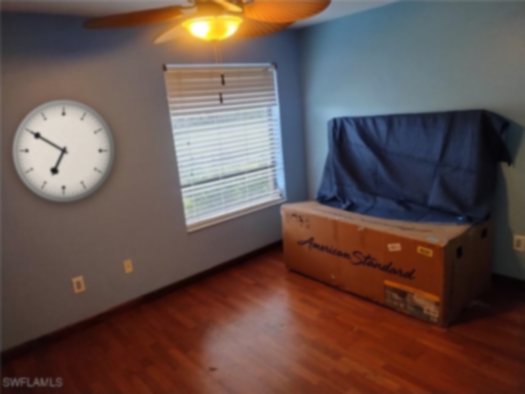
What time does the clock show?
6:50
